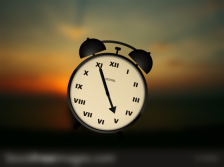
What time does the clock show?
4:55
